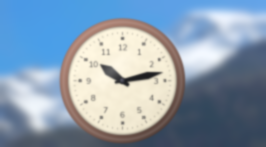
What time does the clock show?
10:13
